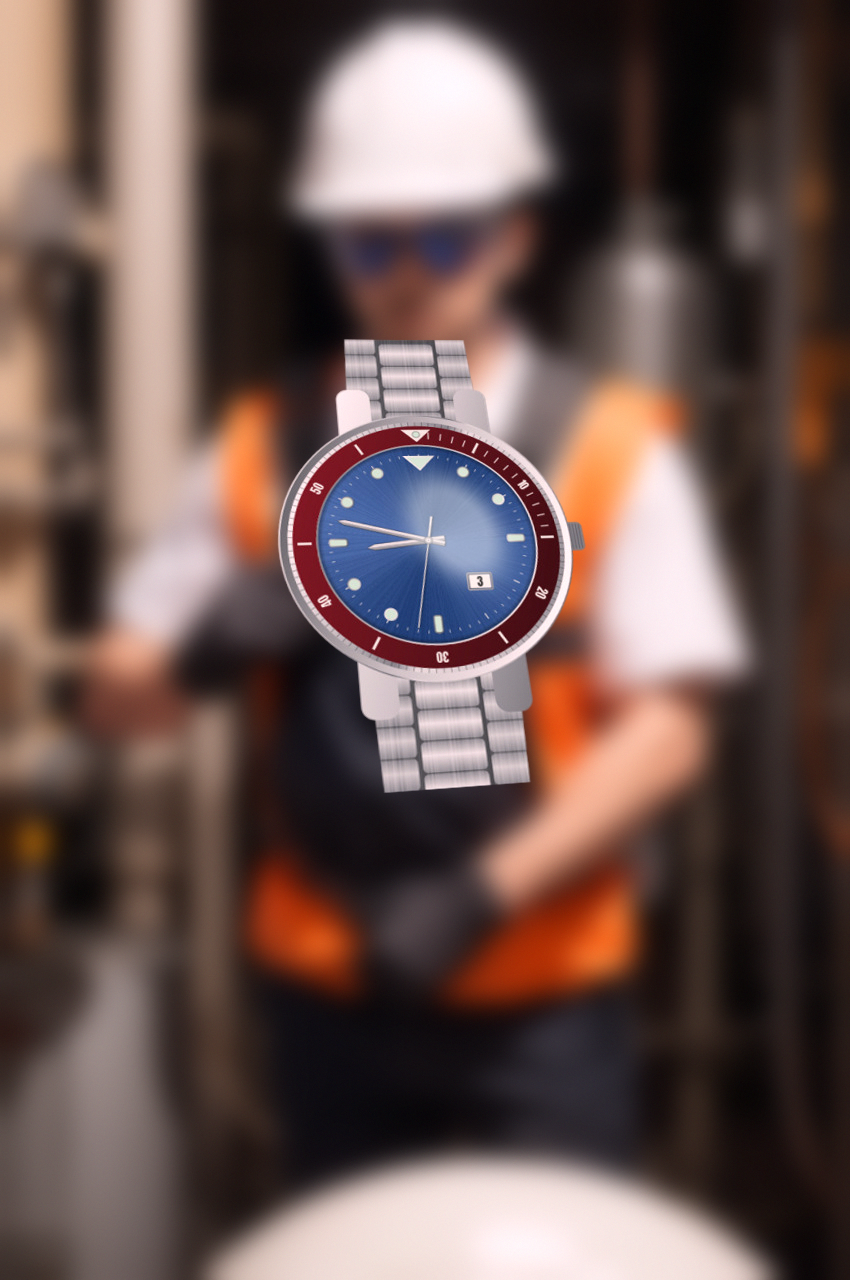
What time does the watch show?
8:47:32
